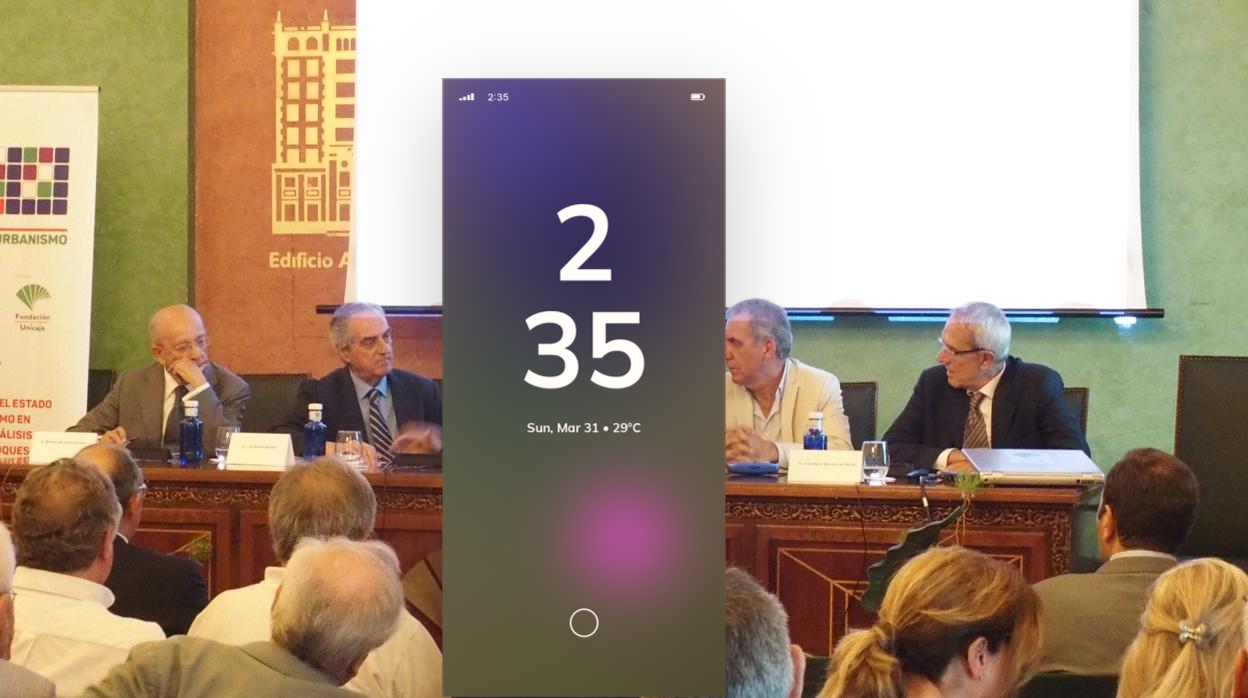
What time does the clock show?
2:35
